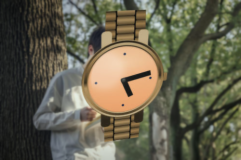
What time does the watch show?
5:13
